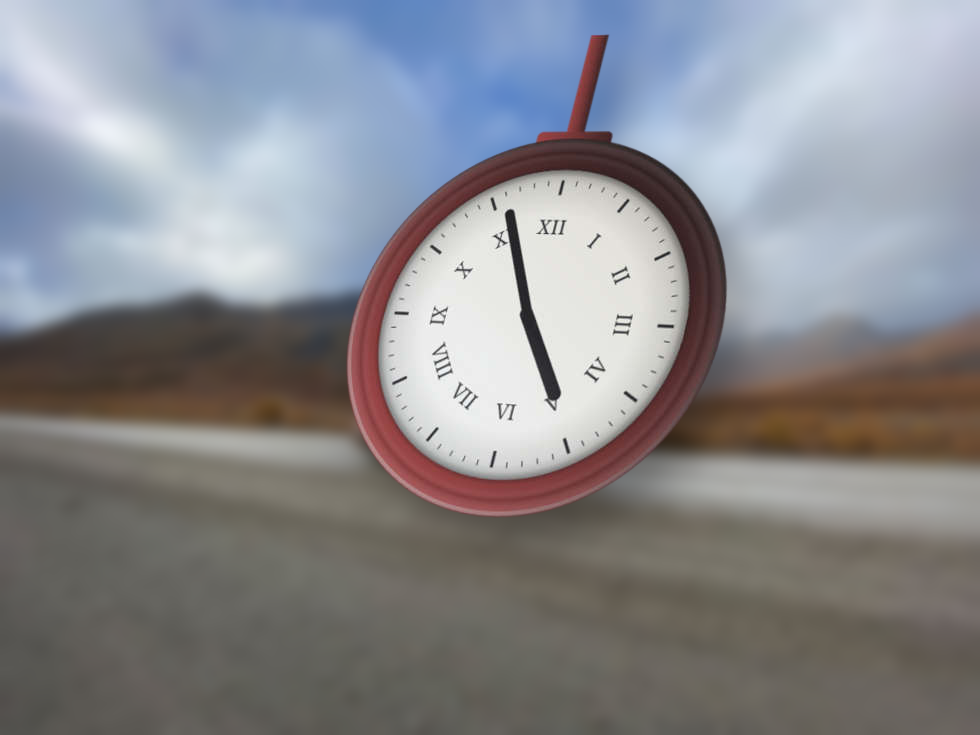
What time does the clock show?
4:56
